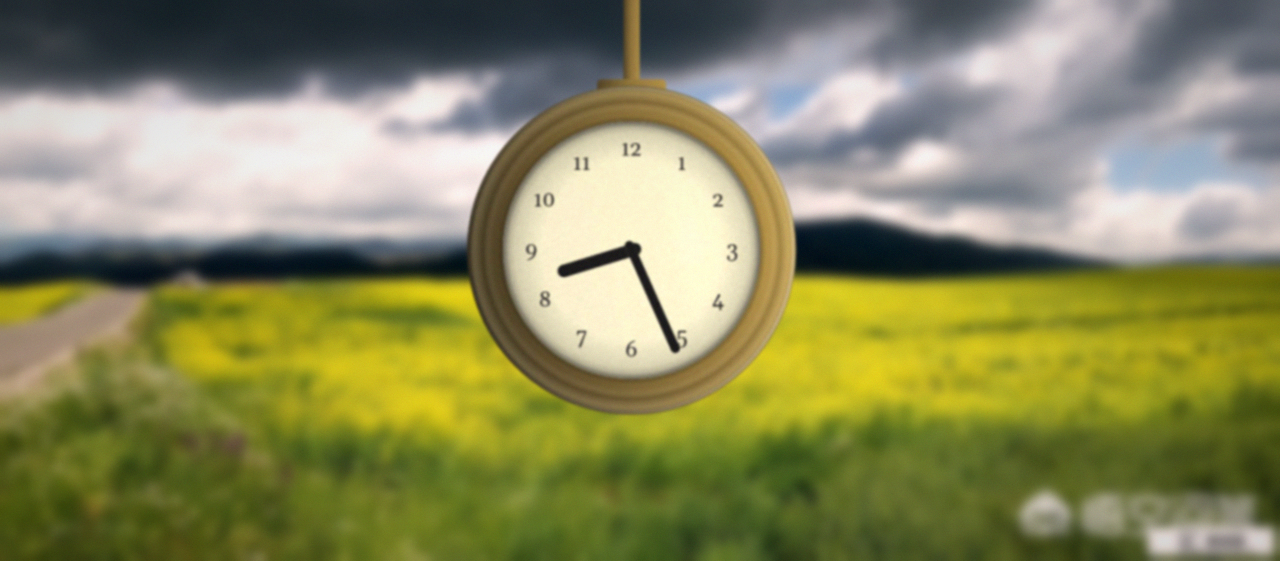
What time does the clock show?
8:26
